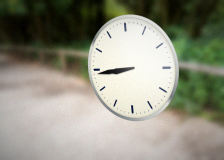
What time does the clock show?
8:44
